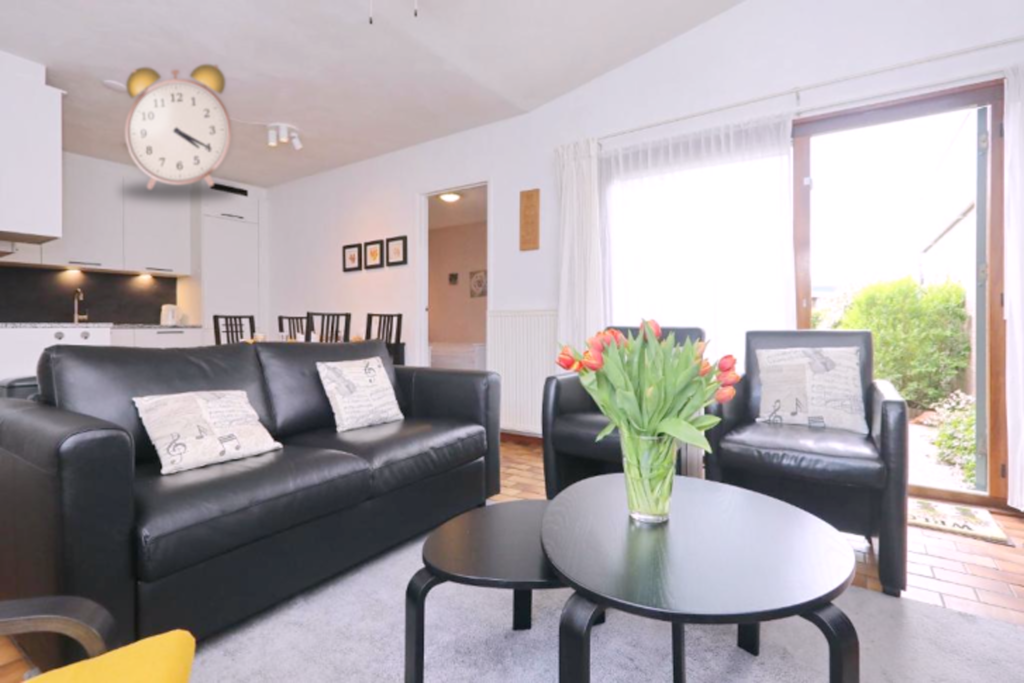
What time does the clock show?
4:20
